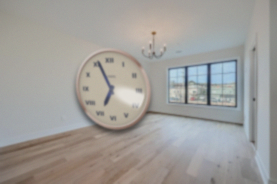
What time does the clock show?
6:56
